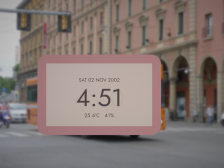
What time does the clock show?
4:51
